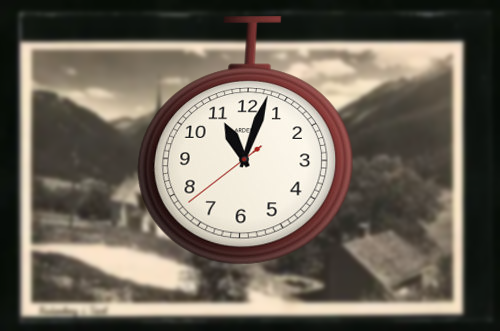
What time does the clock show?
11:02:38
